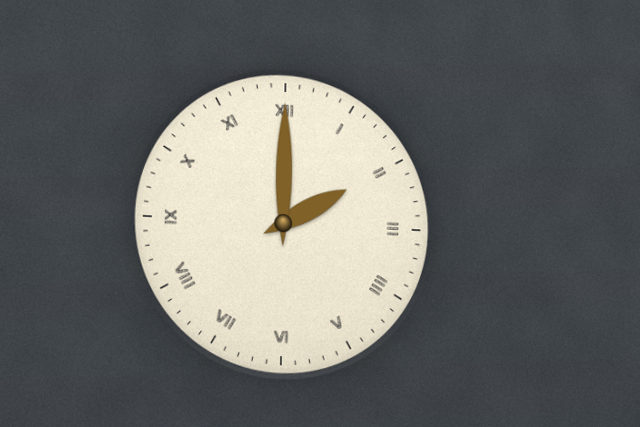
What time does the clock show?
2:00
